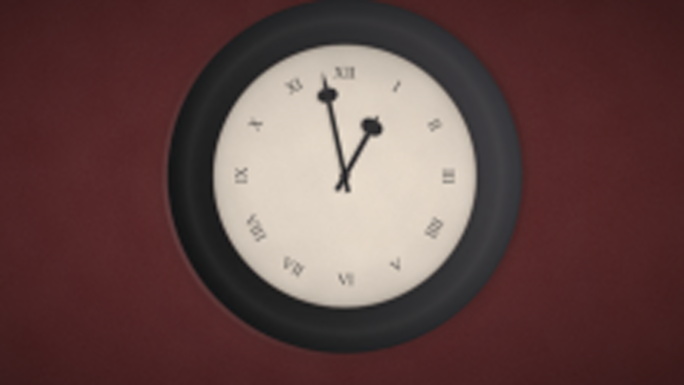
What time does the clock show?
12:58
